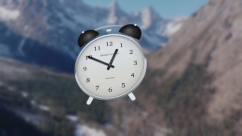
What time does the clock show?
12:50
